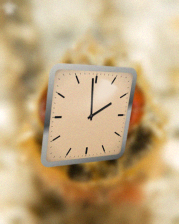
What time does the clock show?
1:59
